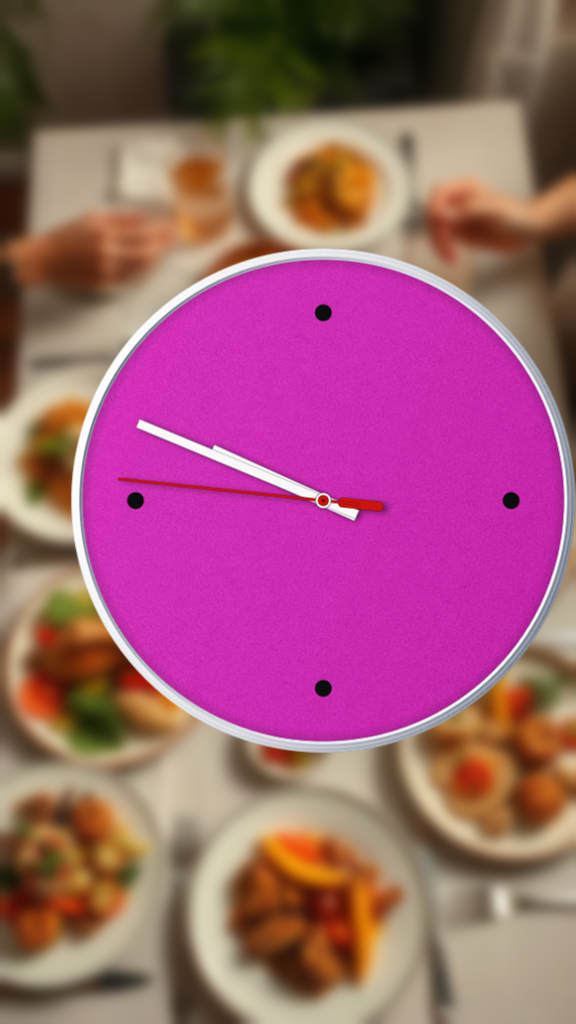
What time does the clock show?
9:48:46
